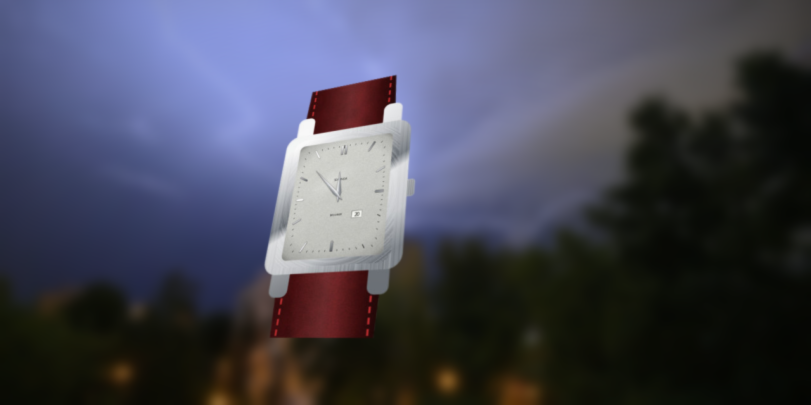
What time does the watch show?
11:53
